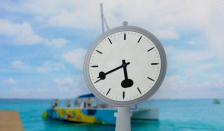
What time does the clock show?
5:41
